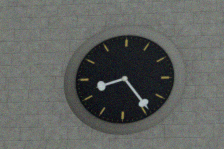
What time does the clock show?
8:24
